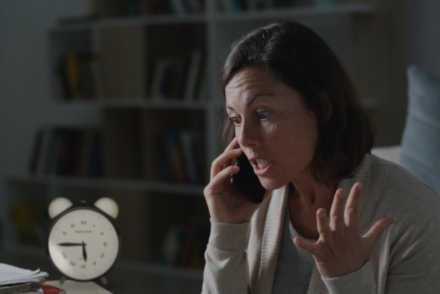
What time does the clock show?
5:45
